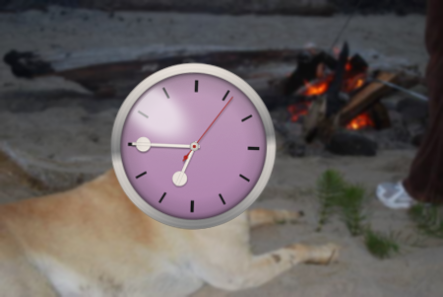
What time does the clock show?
6:45:06
